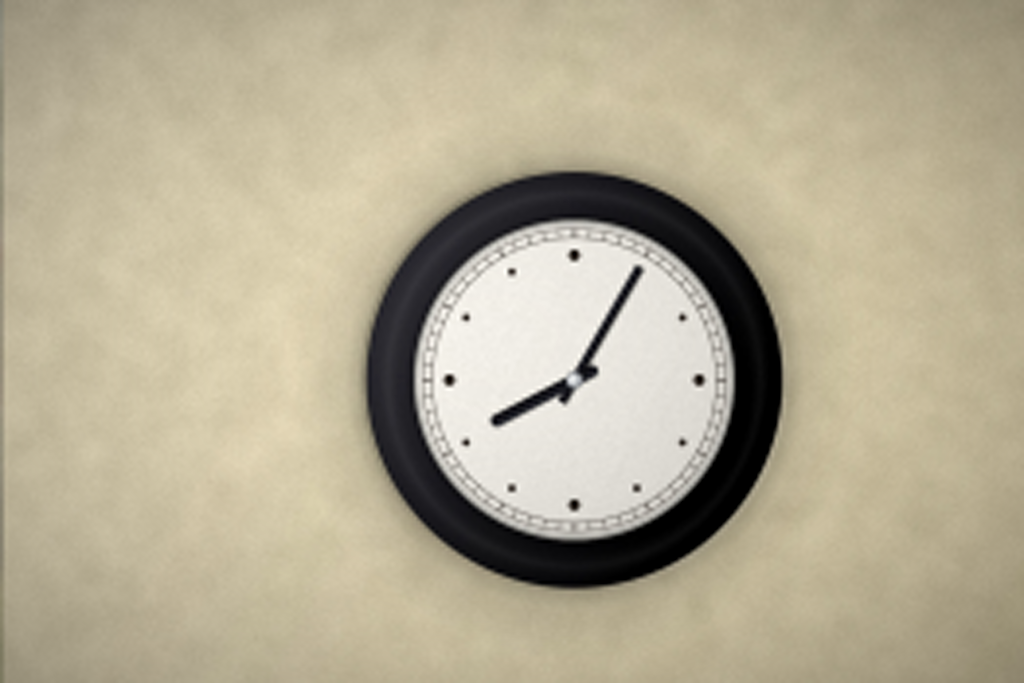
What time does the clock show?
8:05
